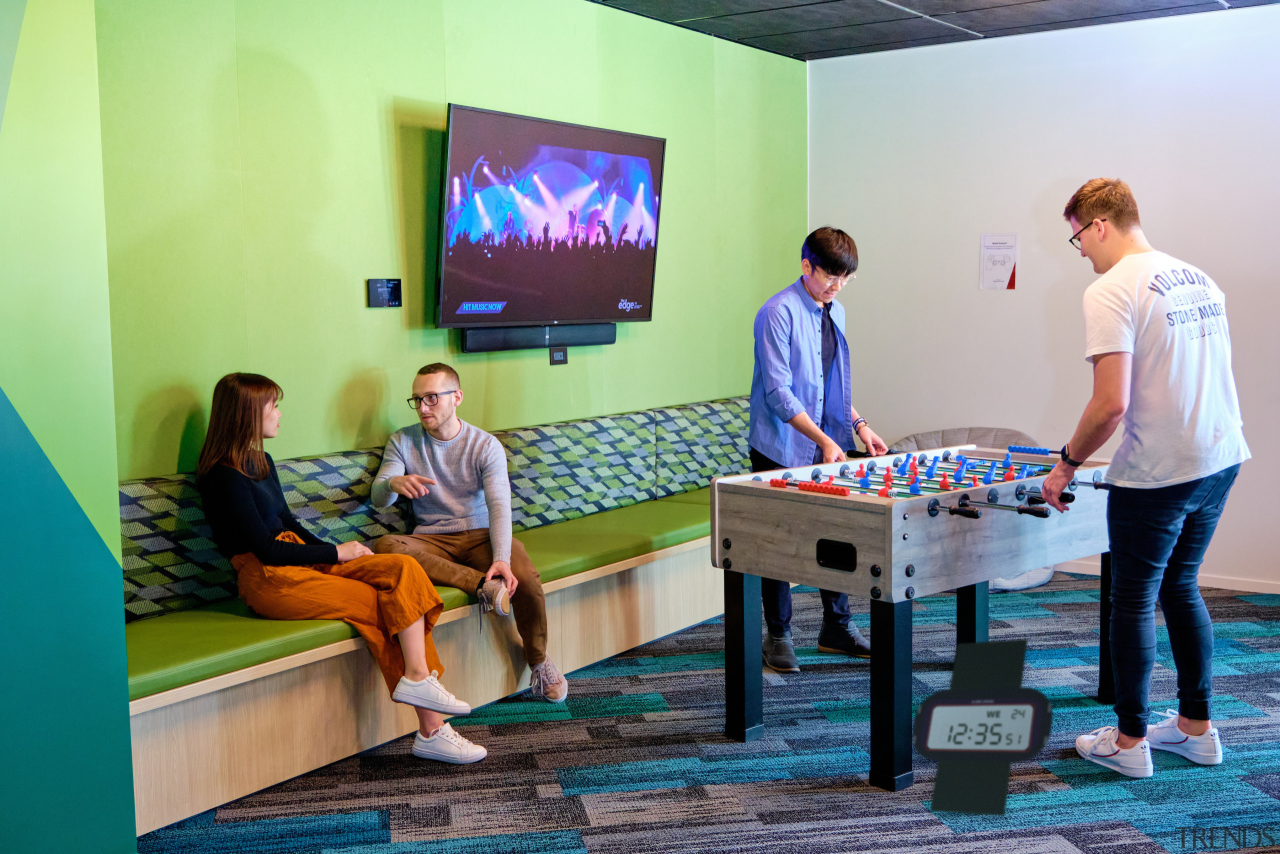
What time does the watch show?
12:35
